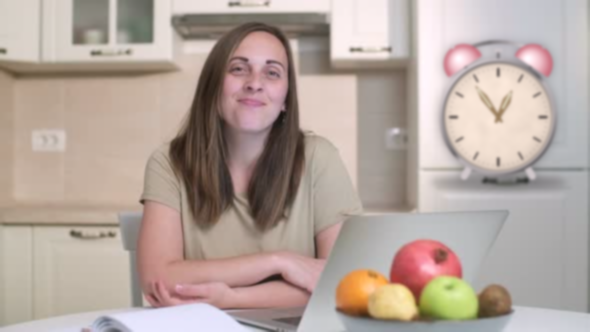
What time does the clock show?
12:54
